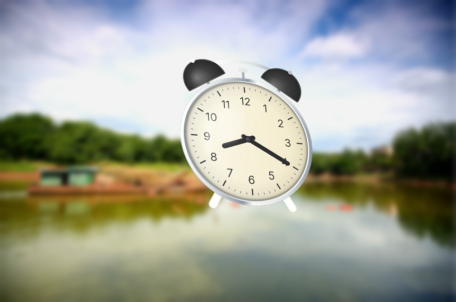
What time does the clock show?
8:20
